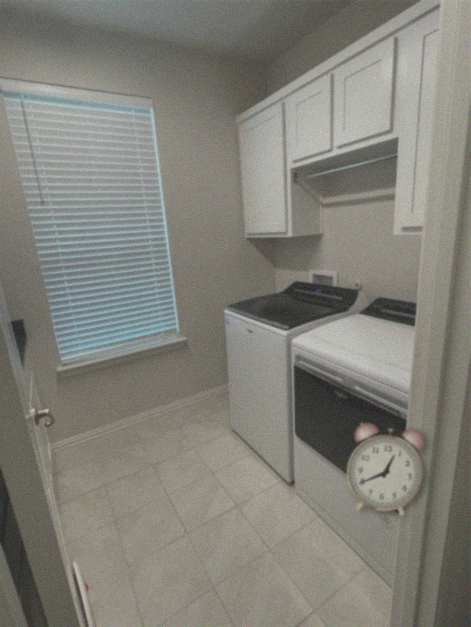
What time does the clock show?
12:40
